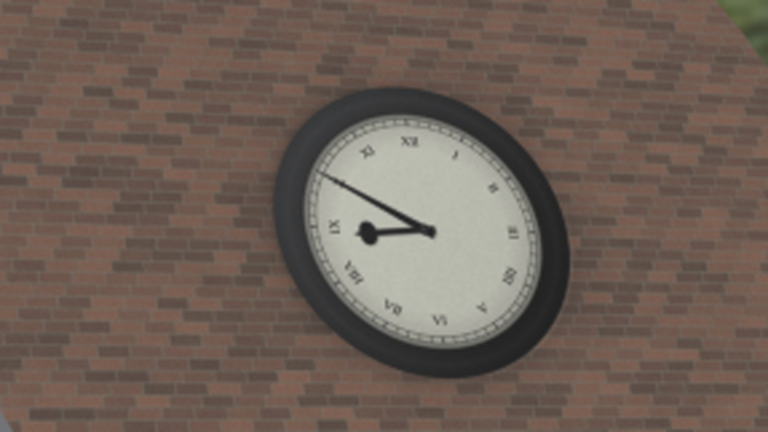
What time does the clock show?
8:50
